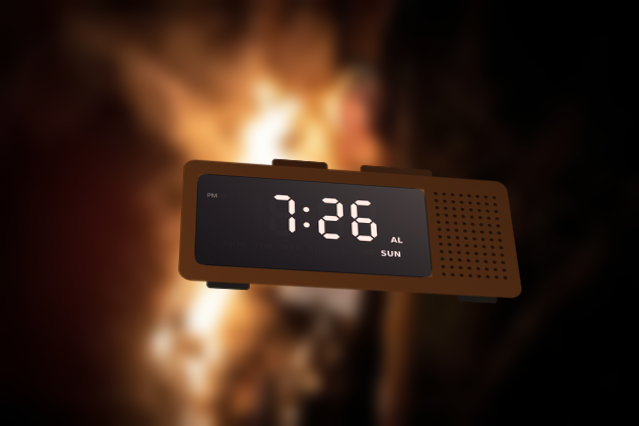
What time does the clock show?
7:26
